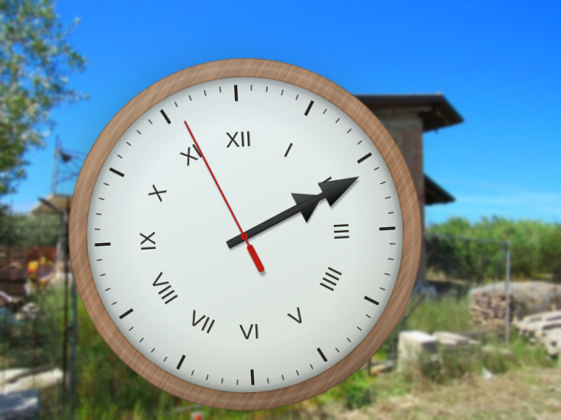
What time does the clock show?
2:10:56
